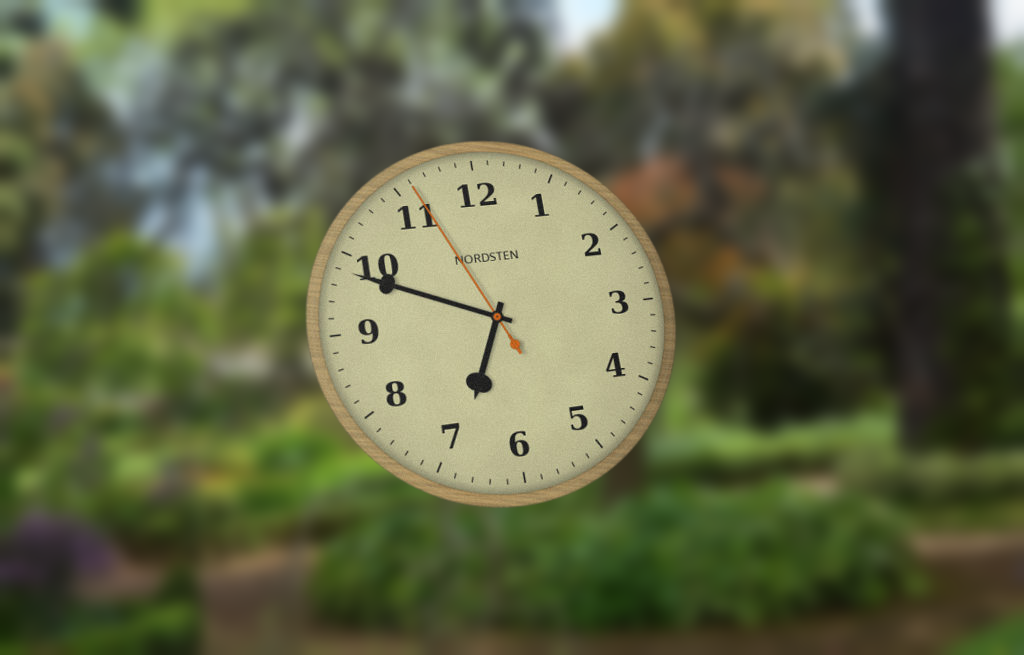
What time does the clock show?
6:48:56
